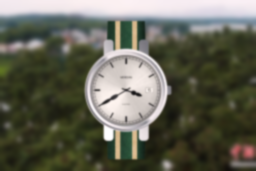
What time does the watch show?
3:40
